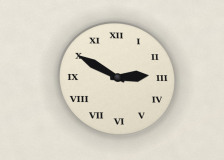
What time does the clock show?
2:50
